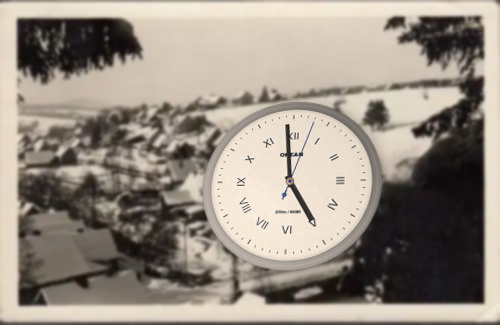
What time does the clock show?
4:59:03
